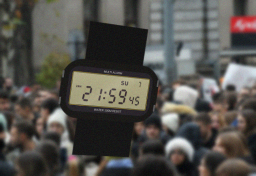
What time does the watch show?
21:59:45
